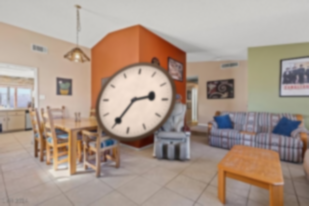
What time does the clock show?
2:35
